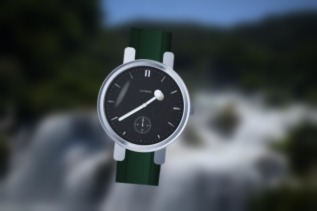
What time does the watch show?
1:39
